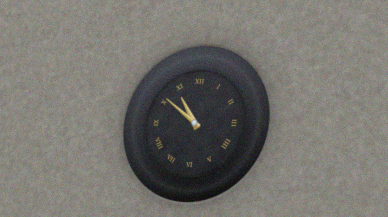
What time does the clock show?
10:51
